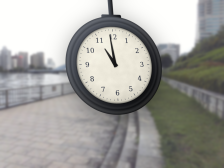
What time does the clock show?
10:59
